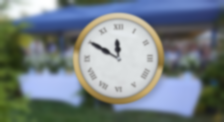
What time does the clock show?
11:50
